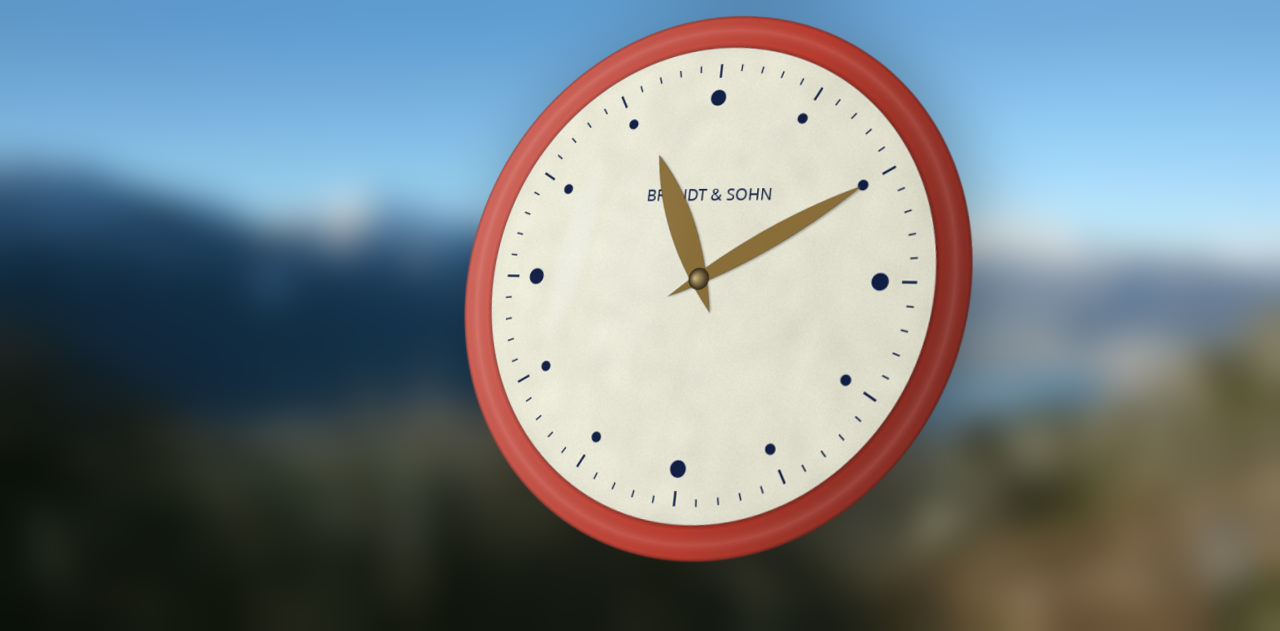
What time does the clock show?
11:10
